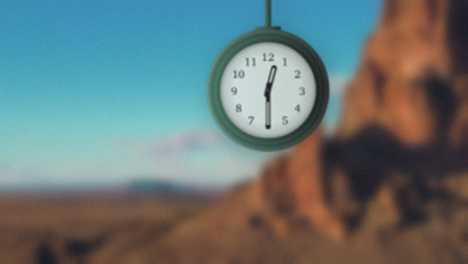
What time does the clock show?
12:30
